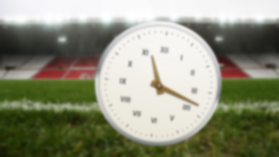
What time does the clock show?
11:18
